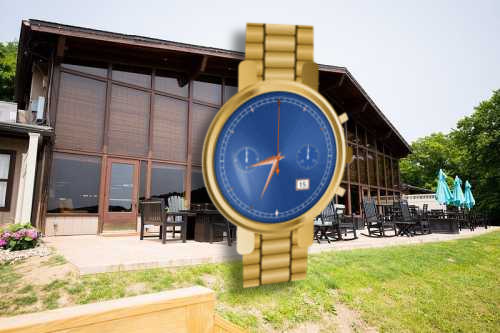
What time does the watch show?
8:34
